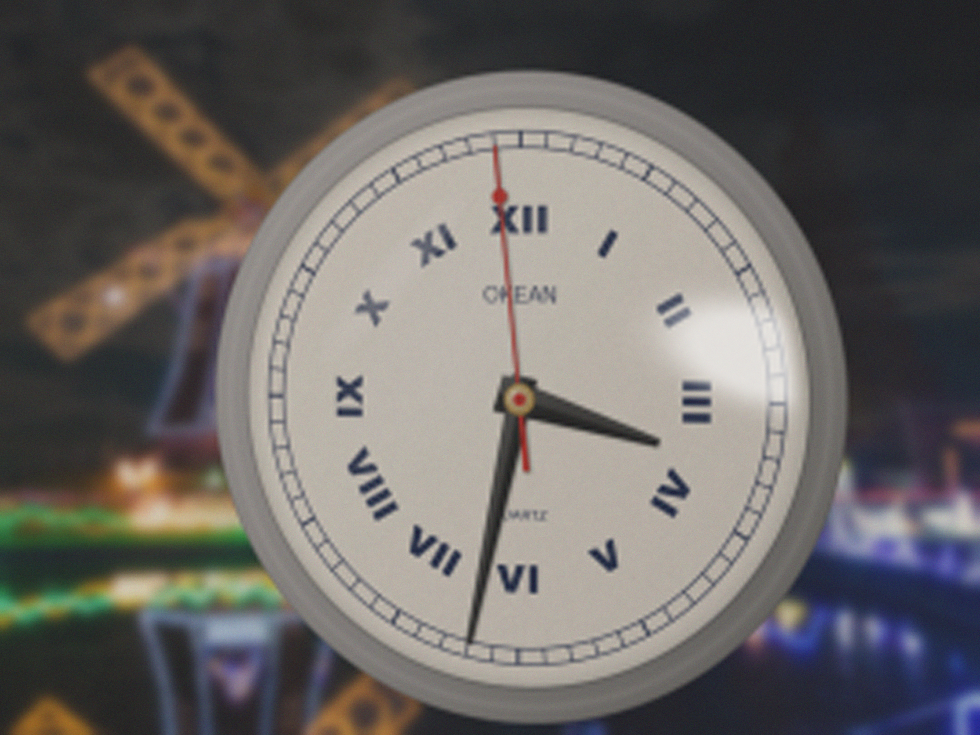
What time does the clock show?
3:31:59
